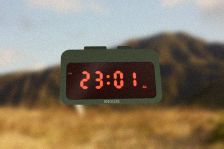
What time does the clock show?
23:01
